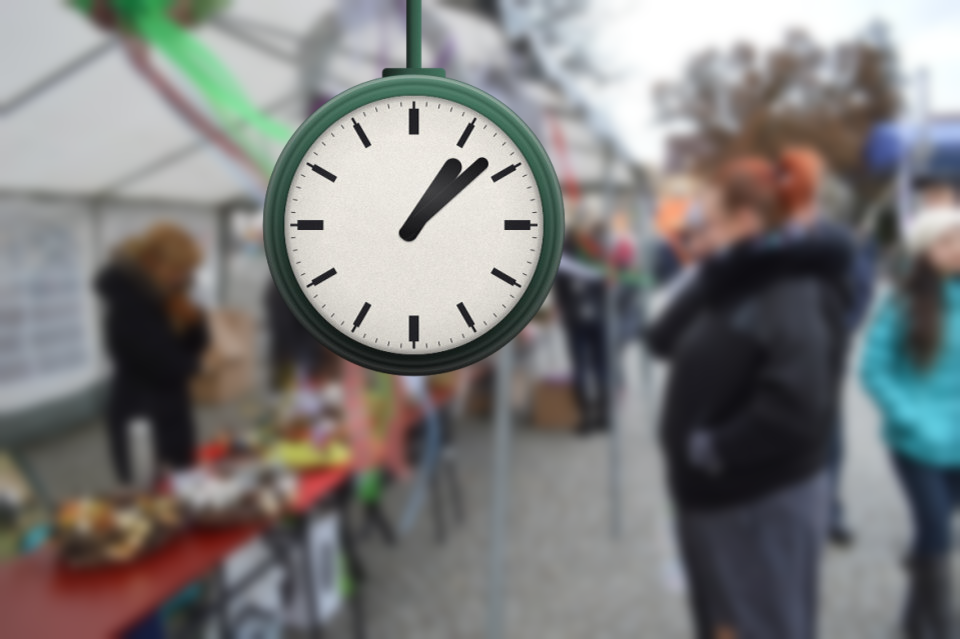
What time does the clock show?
1:08
